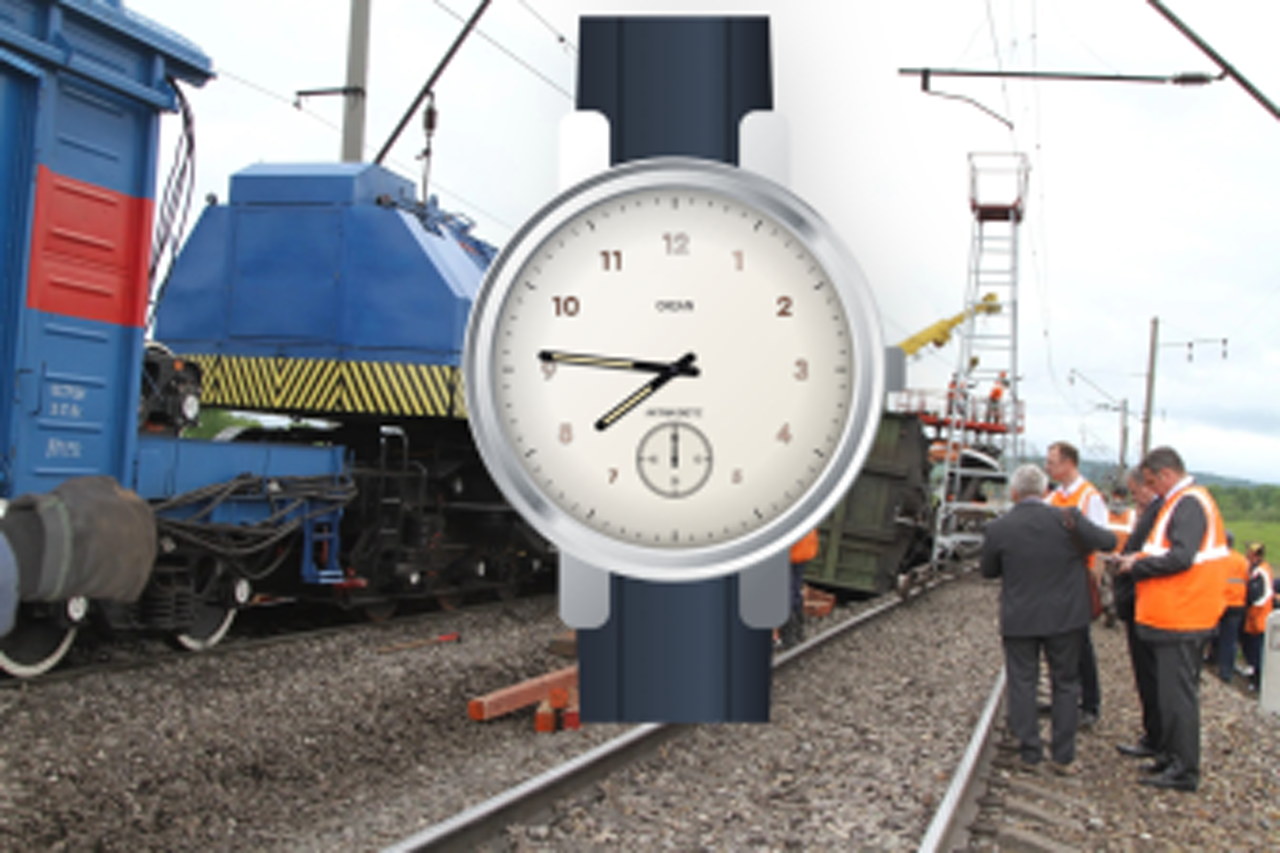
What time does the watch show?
7:46
